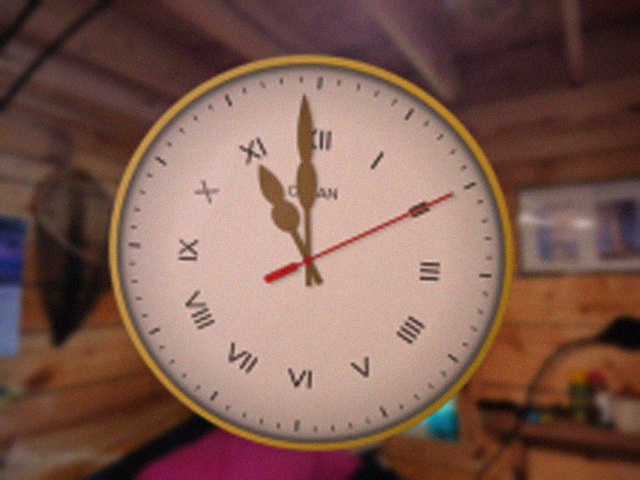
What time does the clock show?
10:59:10
